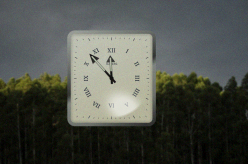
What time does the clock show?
11:53
